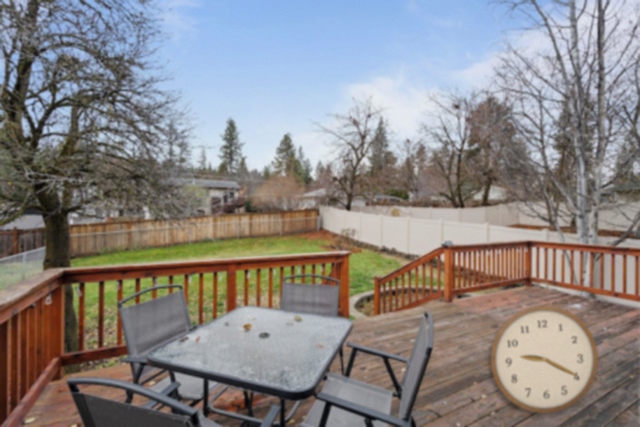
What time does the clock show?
9:20
